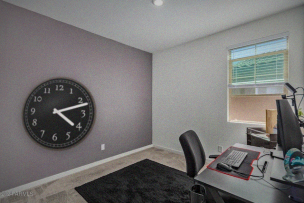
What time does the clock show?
4:12
